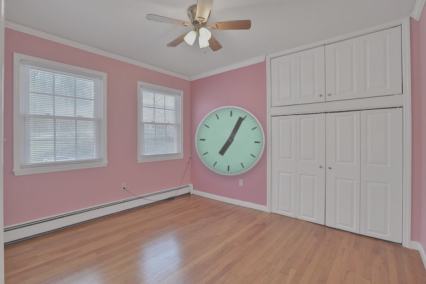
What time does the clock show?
7:04
